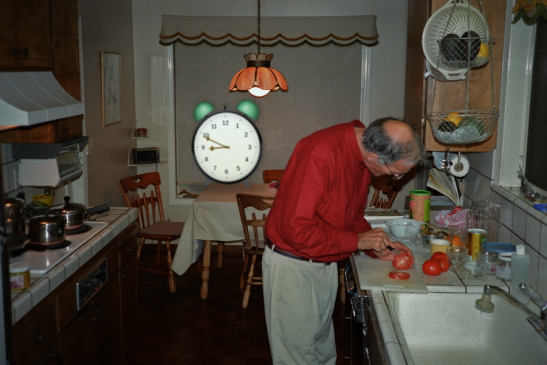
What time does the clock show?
8:49
